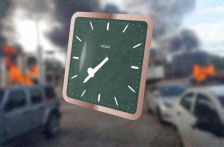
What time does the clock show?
7:37
